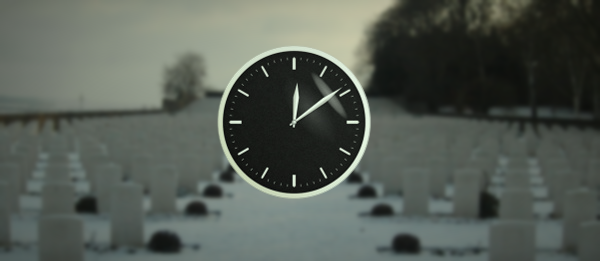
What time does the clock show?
12:09
